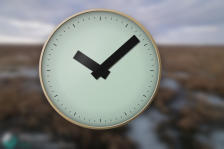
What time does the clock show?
10:08
